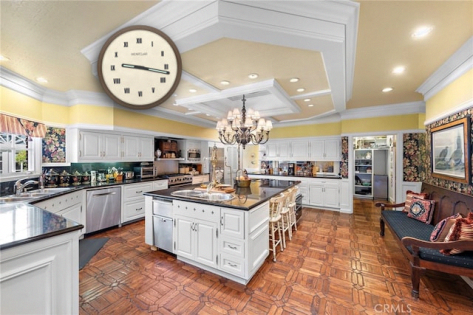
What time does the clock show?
9:17
